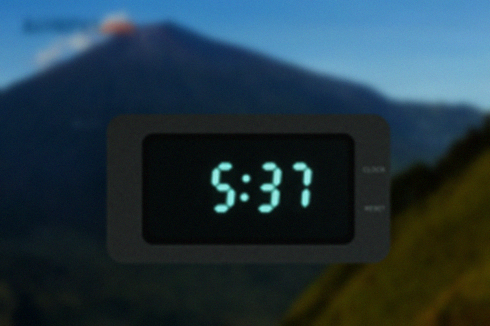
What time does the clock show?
5:37
